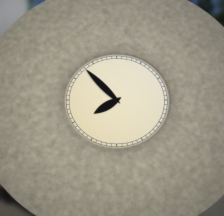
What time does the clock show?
7:53
